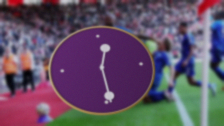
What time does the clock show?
12:29
